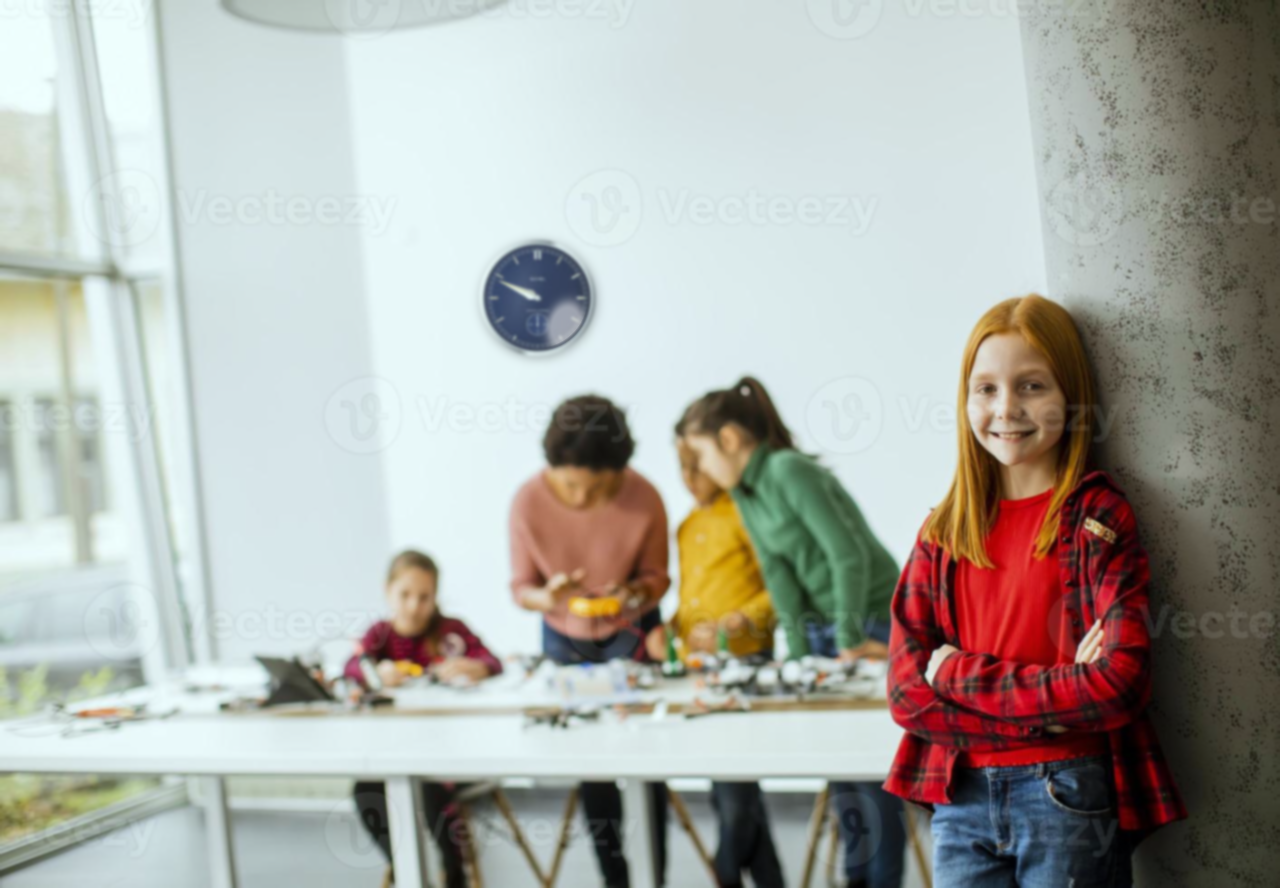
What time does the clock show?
9:49
